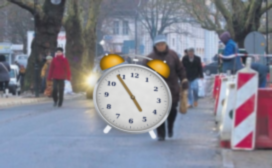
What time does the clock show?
4:54
